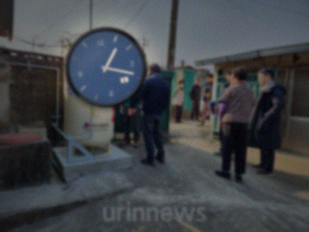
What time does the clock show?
1:19
